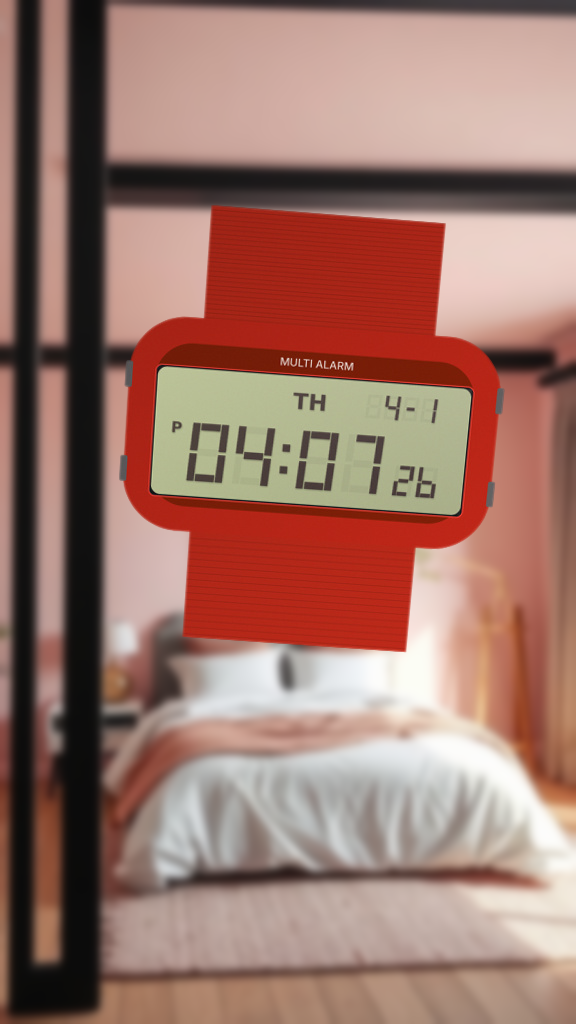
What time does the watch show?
4:07:26
